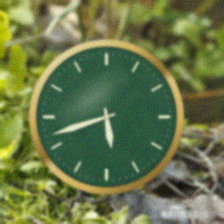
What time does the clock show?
5:42
